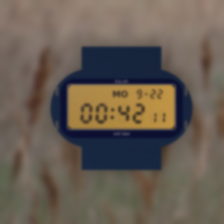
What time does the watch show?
0:42:11
